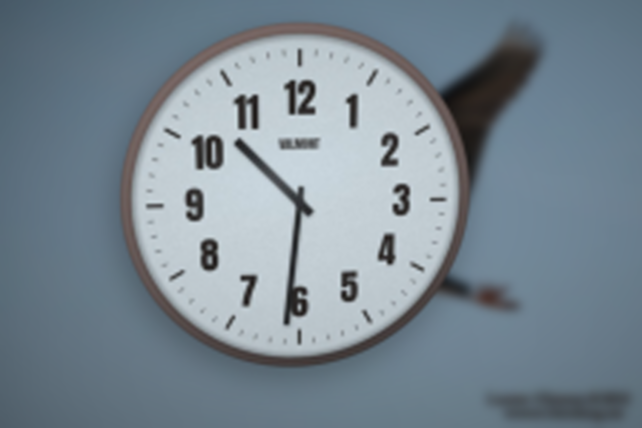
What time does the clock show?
10:31
